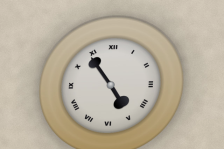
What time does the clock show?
4:54
